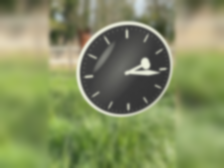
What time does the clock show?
2:16
